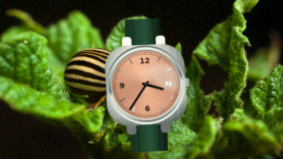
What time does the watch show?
3:36
